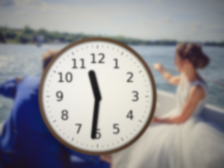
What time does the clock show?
11:31
